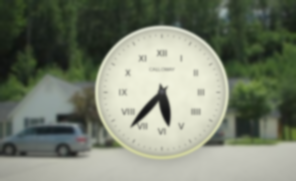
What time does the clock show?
5:37
